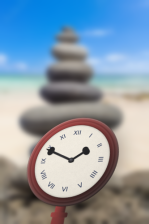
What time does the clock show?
1:49
